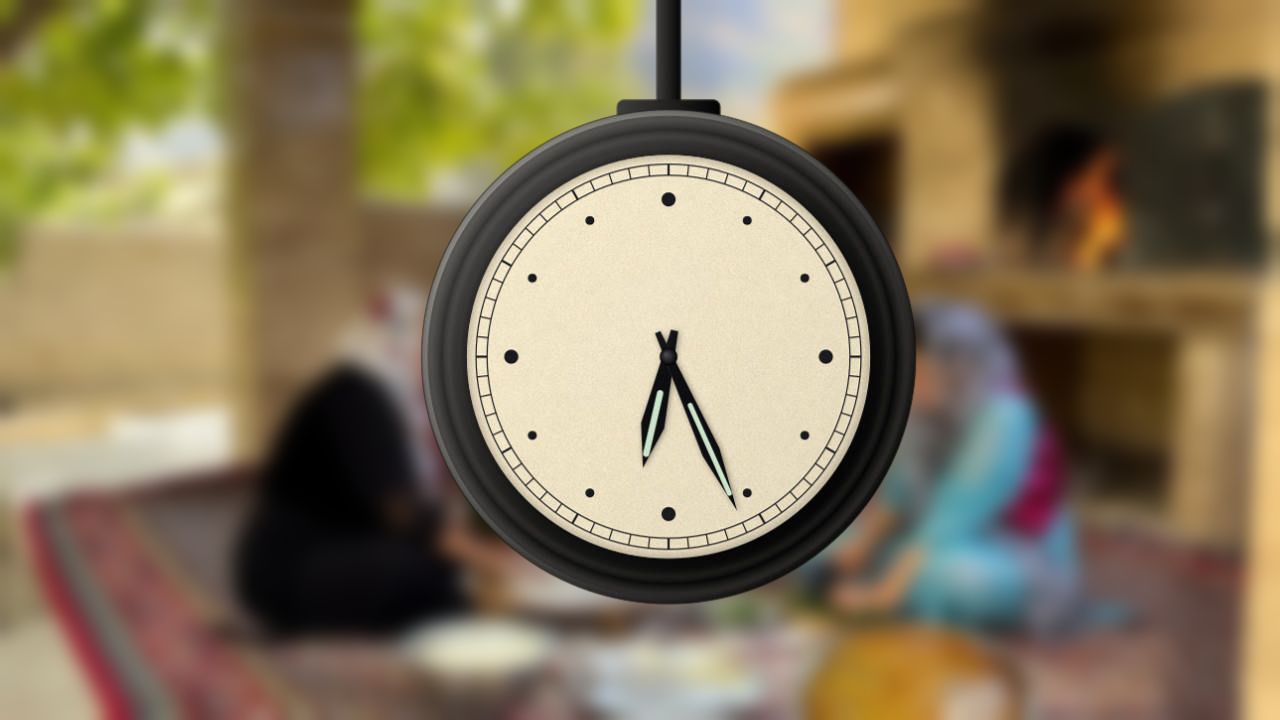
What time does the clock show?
6:26
